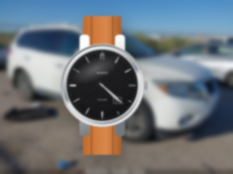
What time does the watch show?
4:22
